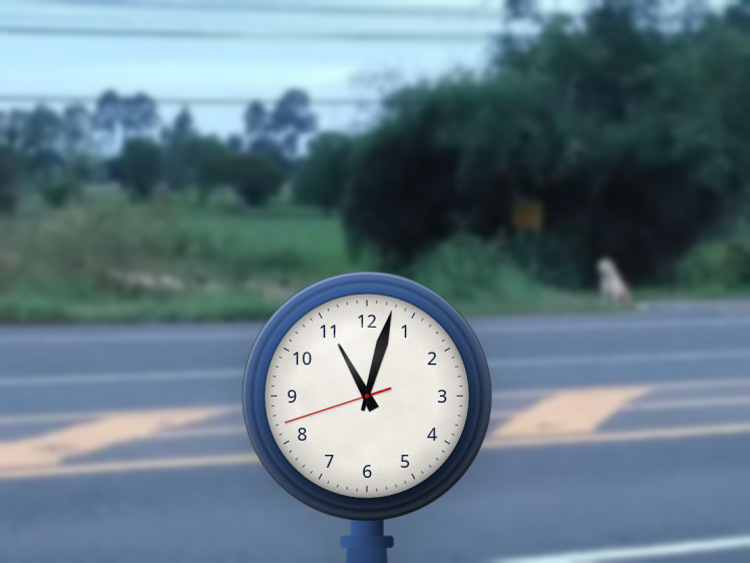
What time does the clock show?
11:02:42
